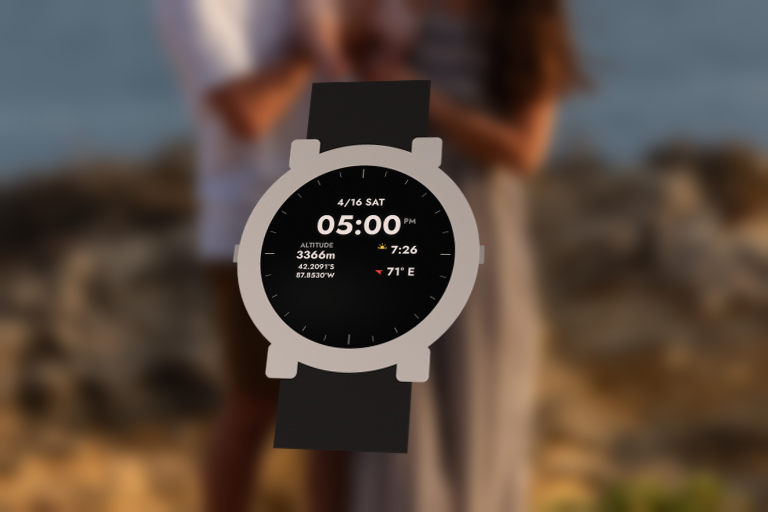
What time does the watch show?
5:00
